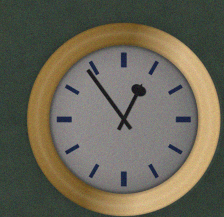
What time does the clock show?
12:54
